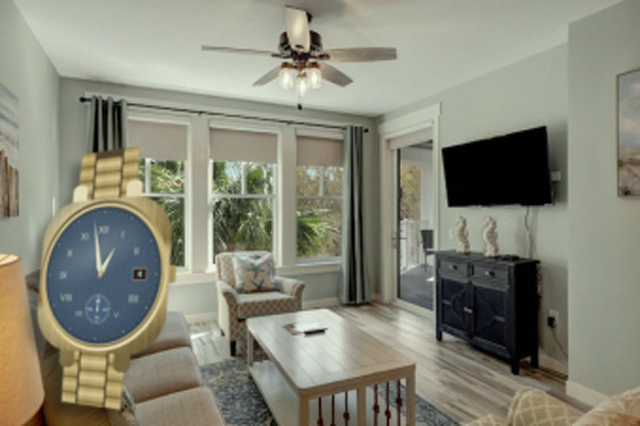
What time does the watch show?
12:58
